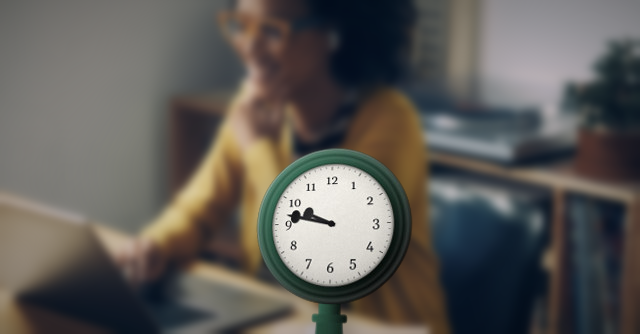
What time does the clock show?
9:47
